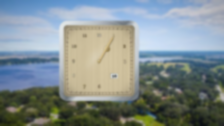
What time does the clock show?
1:05
